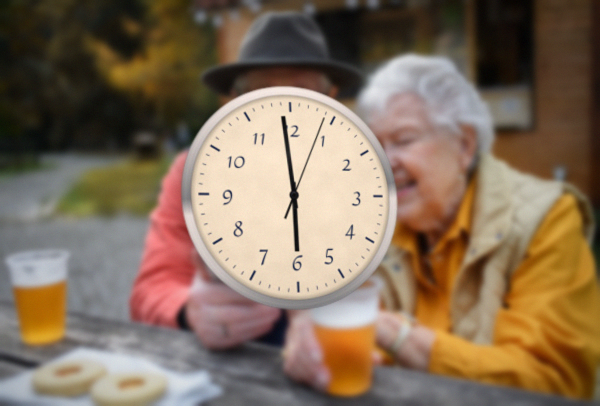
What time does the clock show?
5:59:04
